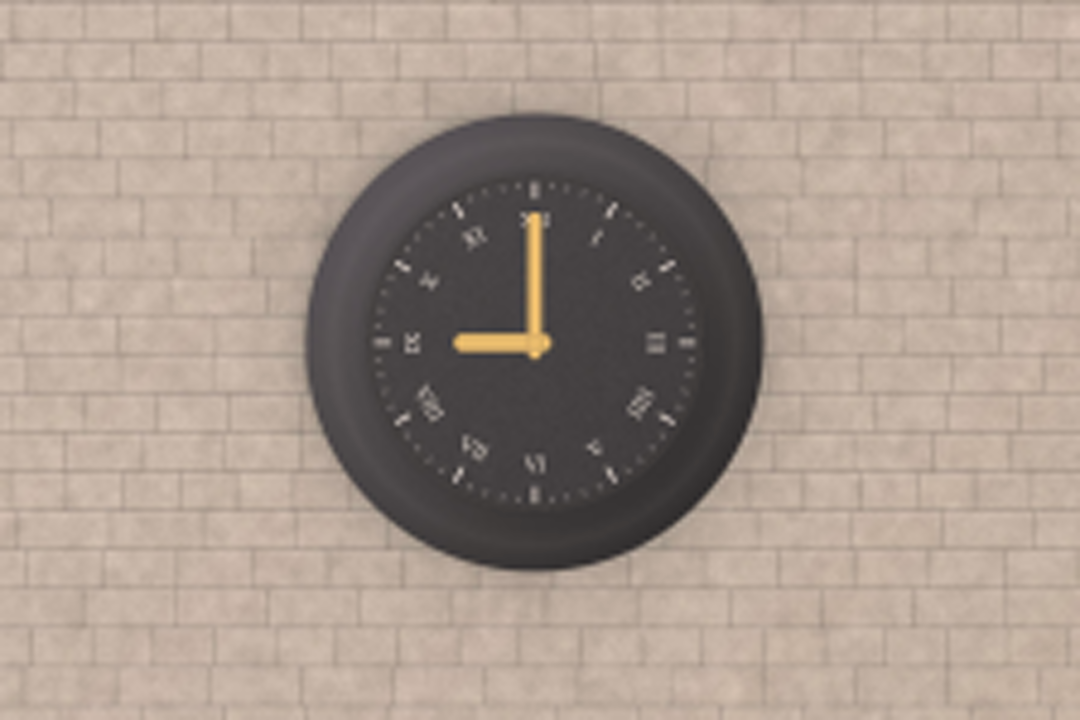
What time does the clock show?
9:00
